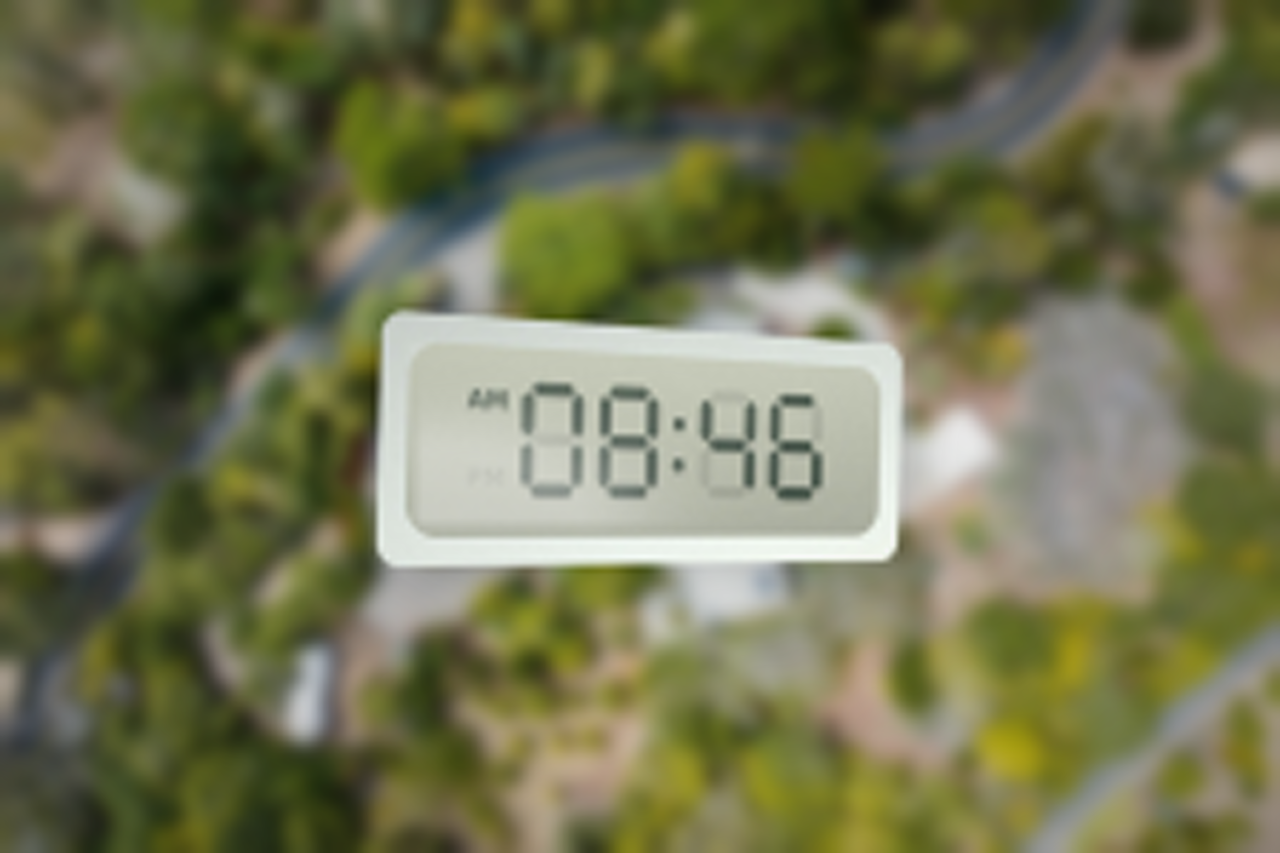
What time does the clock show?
8:46
